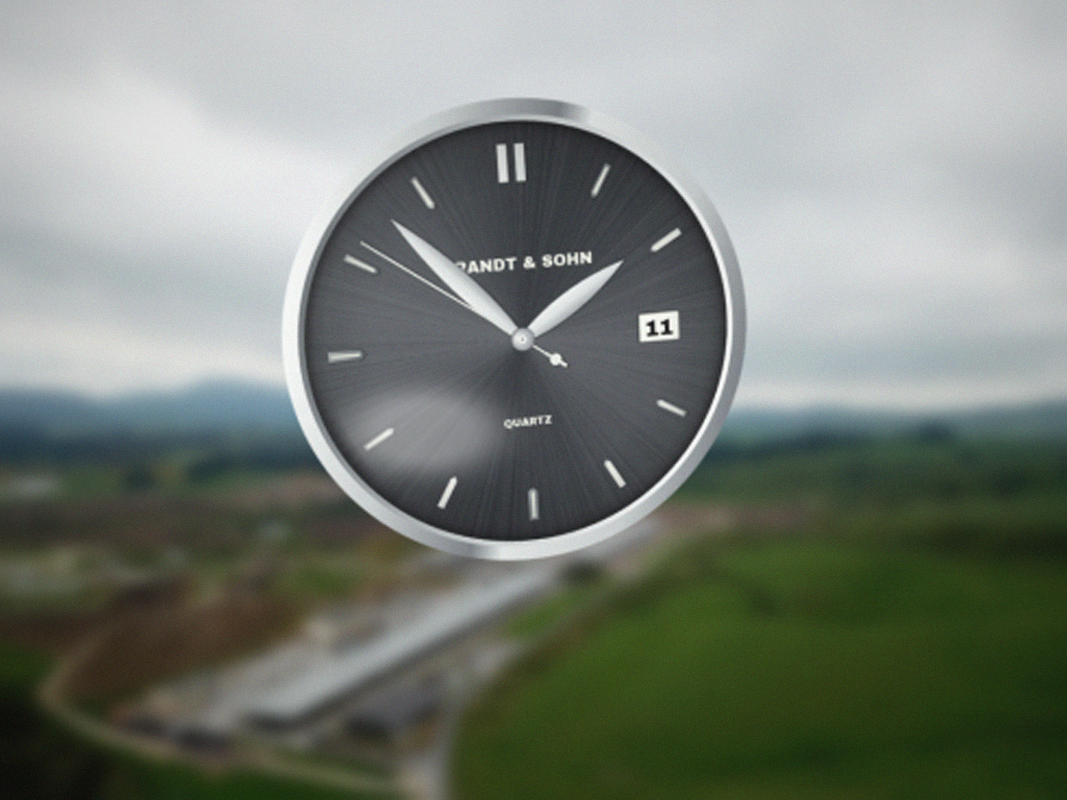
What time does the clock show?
1:52:51
